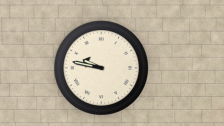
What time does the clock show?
9:47
